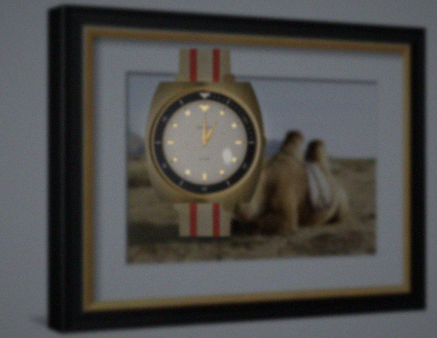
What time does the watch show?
1:00
